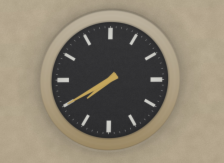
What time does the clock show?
7:40
